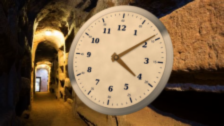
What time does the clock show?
4:09
